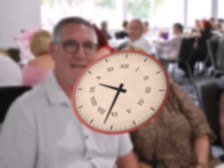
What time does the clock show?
9:32
